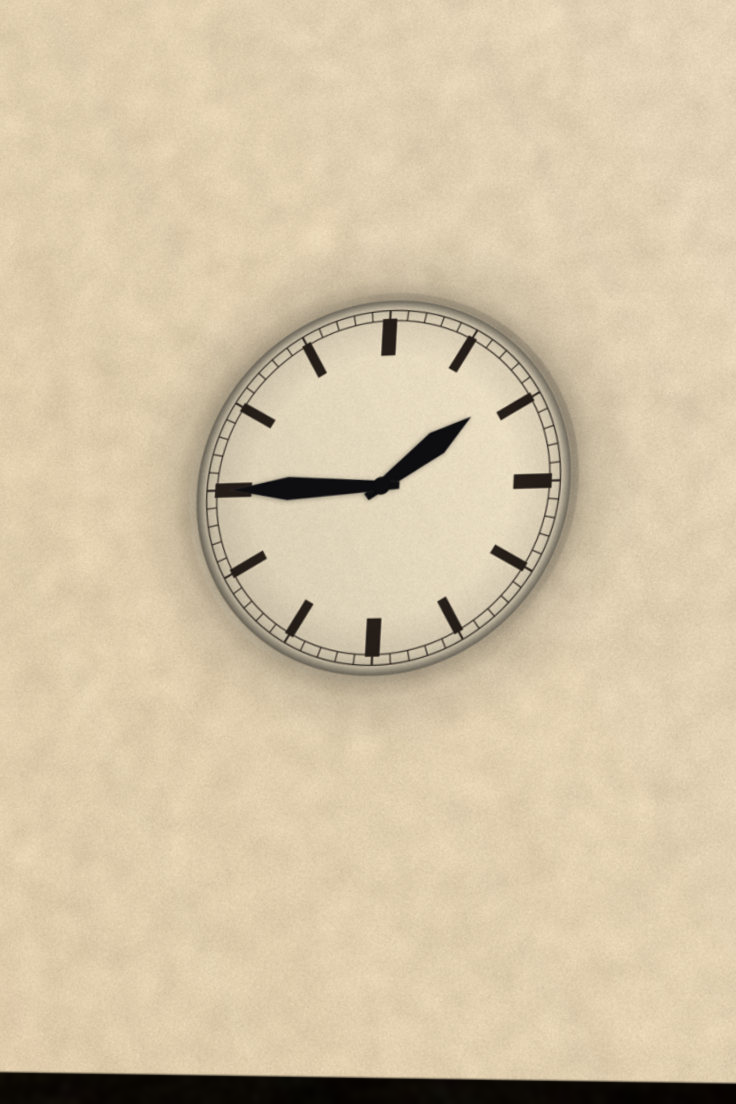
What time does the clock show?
1:45
